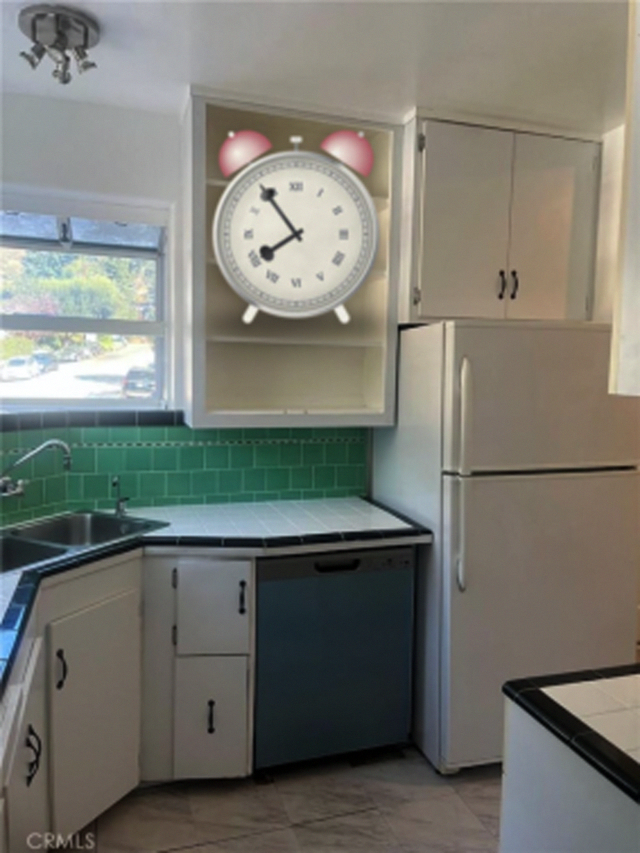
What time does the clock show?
7:54
